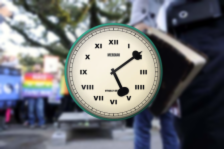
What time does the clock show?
5:09
